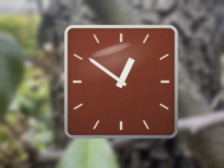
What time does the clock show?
12:51
